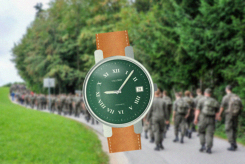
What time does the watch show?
9:07
